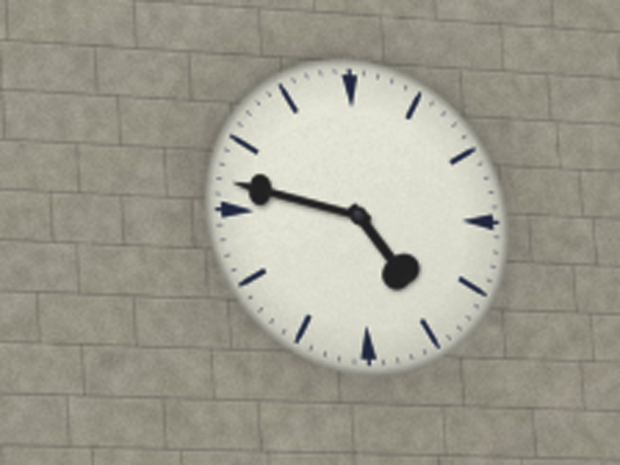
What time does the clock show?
4:47
